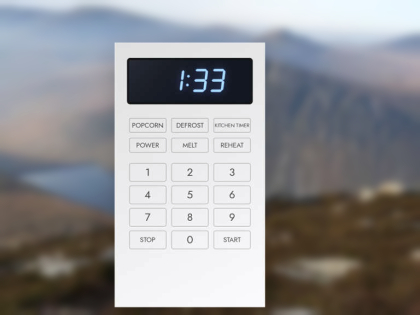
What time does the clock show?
1:33
